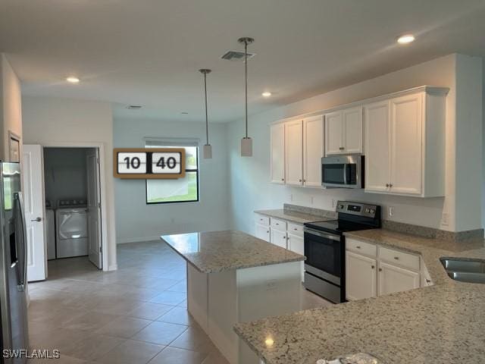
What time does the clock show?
10:40
